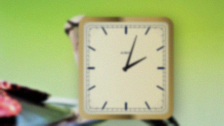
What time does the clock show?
2:03
